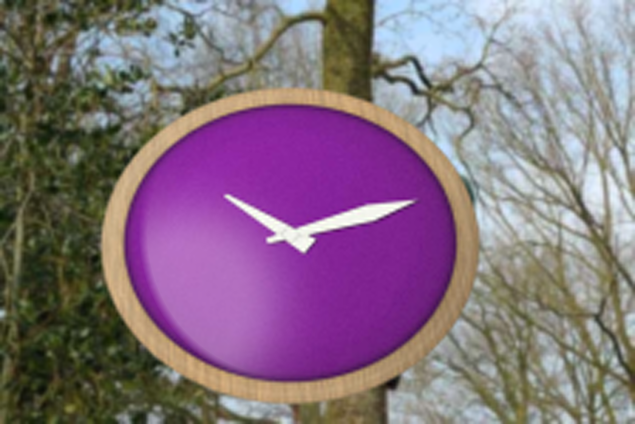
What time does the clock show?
10:12
